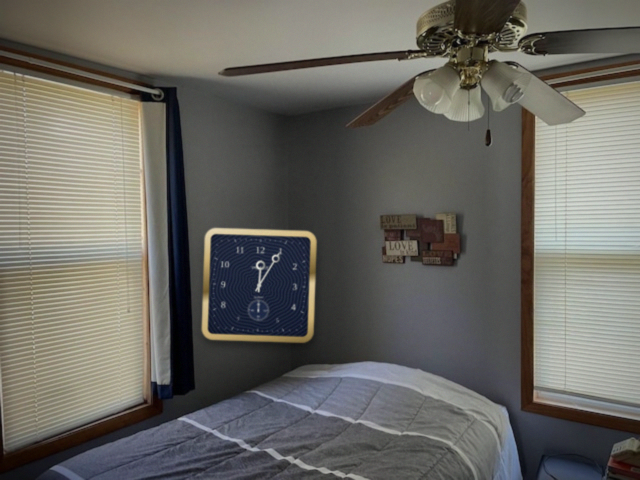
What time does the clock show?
12:05
